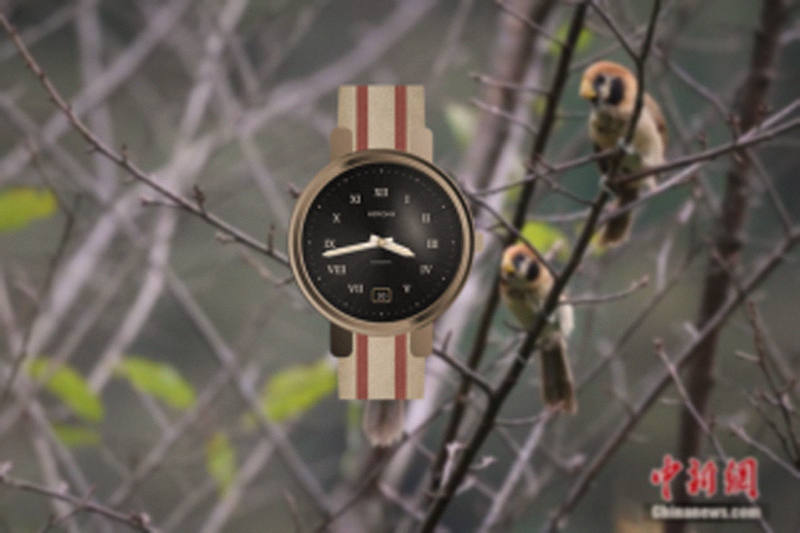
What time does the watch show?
3:43
